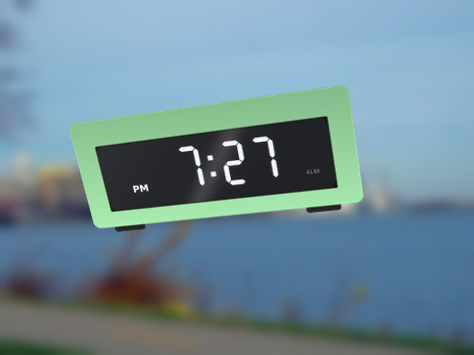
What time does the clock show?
7:27
